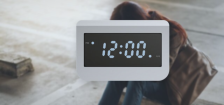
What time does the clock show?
12:00
